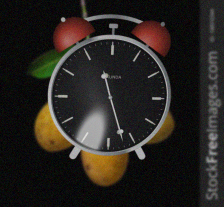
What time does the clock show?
11:27
